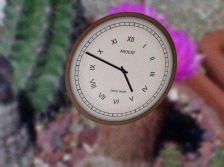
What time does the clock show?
4:48
